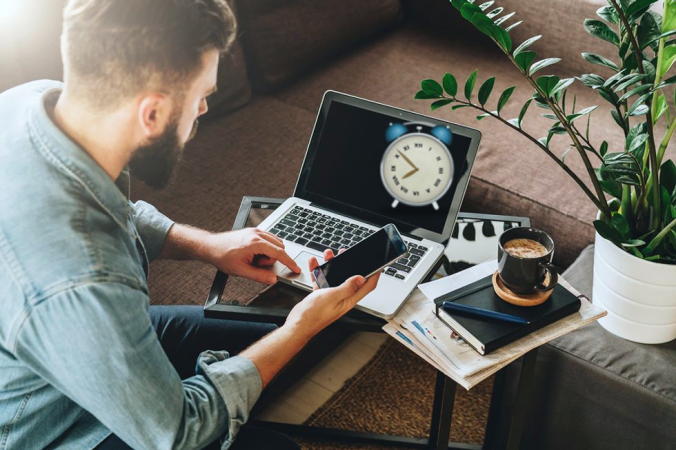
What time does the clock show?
7:52
